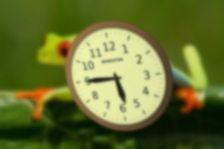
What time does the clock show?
5:45
